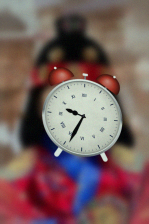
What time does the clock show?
9:34
